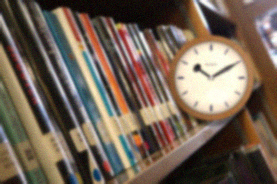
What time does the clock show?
10:10
